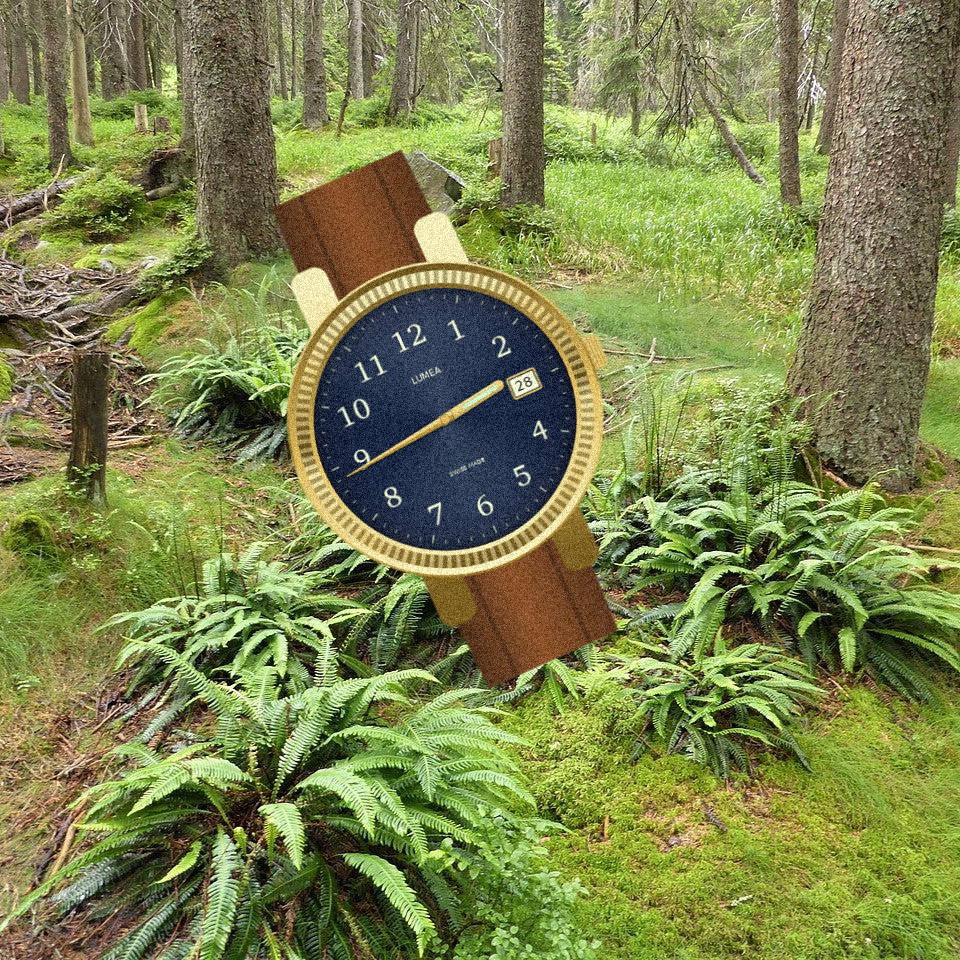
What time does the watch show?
2:44
